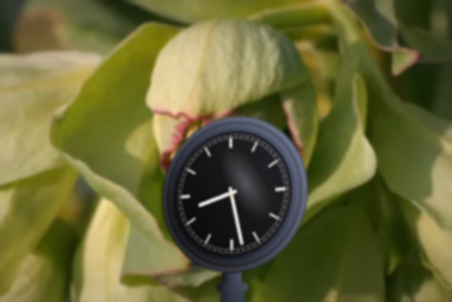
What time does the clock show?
8:28
